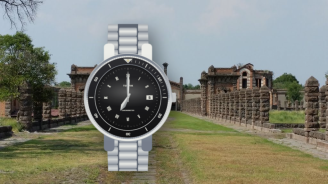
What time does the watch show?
7:00
